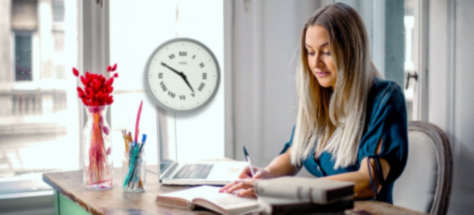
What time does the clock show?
4:50
